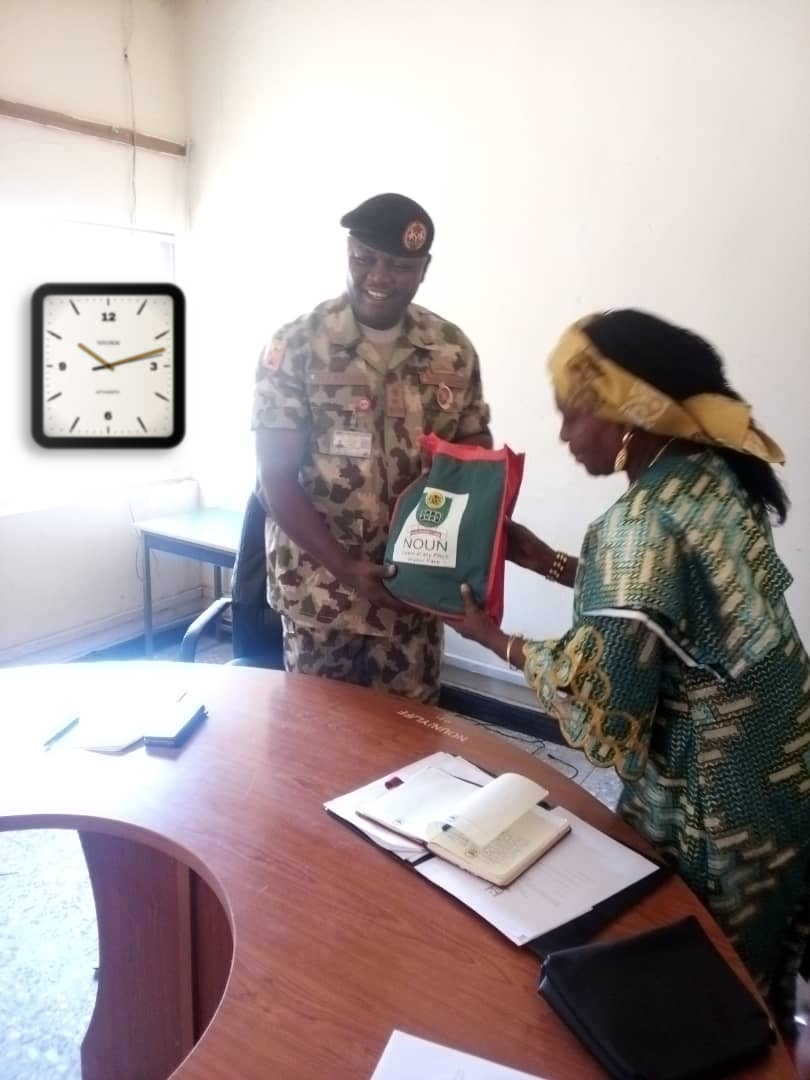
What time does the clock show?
10:12:13
